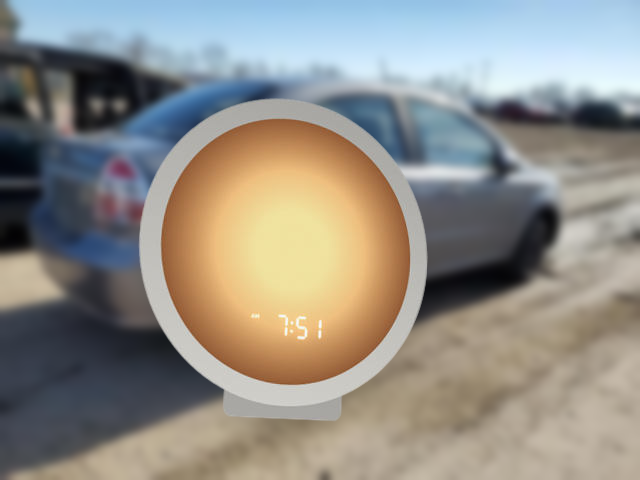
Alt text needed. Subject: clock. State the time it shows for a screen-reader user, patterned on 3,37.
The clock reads 7,51
